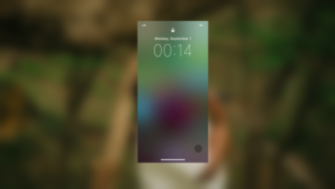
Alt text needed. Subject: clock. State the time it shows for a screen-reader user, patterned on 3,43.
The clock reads 0,14
